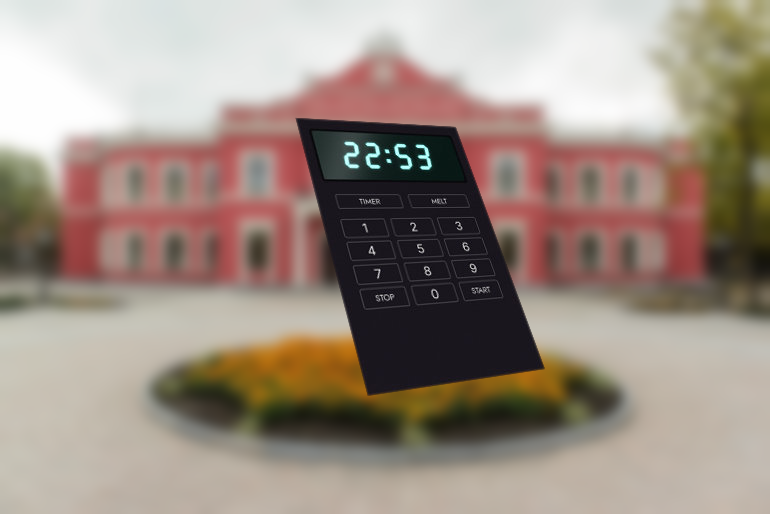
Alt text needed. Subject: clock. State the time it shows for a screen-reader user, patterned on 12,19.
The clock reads 22,53
